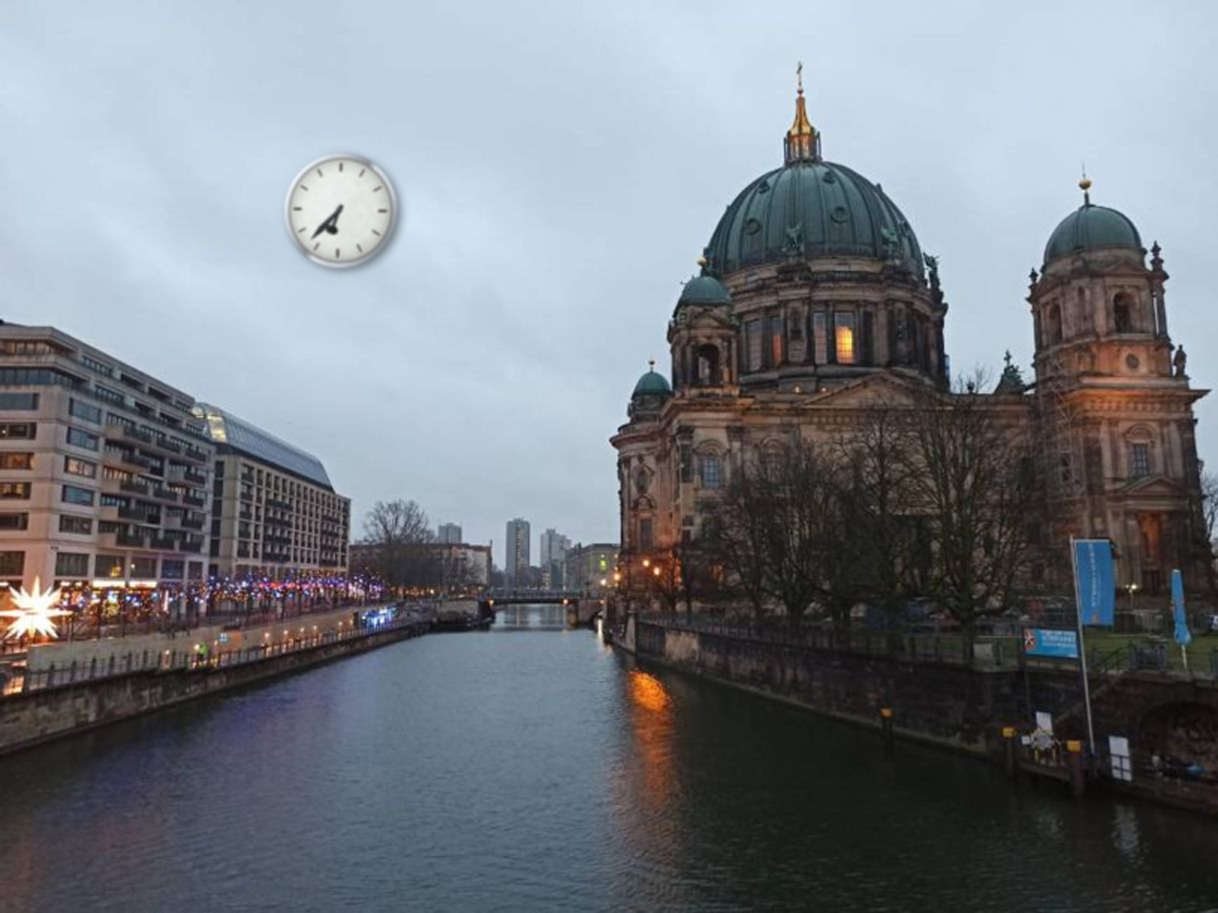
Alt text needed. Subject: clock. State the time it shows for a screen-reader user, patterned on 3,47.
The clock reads 6,37
